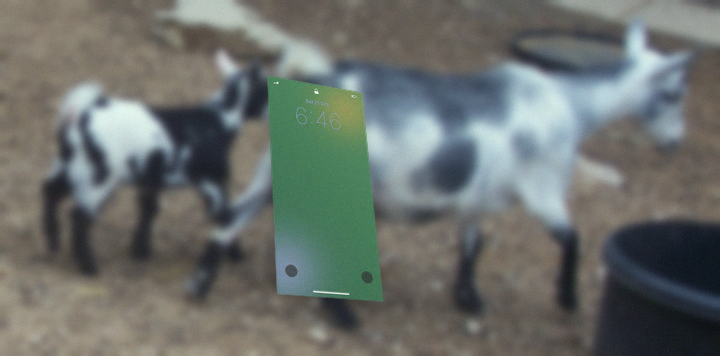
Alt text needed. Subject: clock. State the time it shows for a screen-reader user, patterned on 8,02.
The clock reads 6,46
